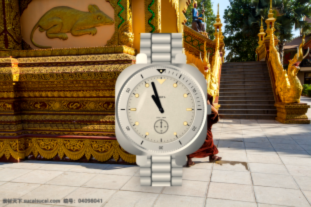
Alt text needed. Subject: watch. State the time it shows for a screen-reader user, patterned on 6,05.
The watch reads 10,57
